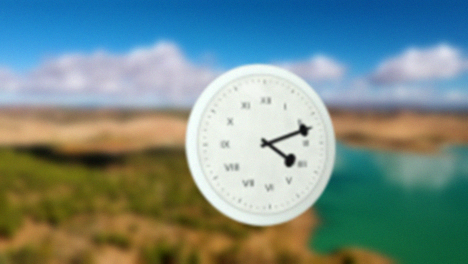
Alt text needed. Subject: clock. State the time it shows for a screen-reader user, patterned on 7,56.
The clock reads 4,12
